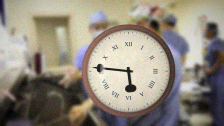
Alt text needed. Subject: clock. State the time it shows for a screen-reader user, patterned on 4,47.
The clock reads 5,46
